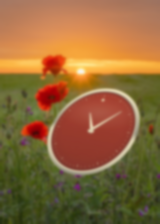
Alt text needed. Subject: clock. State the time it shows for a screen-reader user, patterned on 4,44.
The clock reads 11,08
